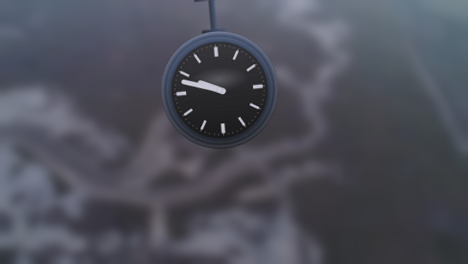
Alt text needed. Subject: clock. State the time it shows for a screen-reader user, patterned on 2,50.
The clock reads 9,48
